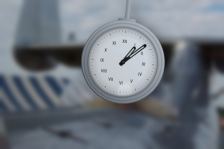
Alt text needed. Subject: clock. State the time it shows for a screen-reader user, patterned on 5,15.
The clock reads 1,08
